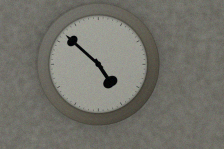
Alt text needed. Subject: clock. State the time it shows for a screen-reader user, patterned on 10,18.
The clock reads 4,52
